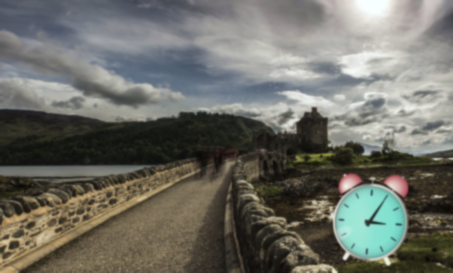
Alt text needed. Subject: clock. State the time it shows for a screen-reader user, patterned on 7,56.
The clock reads 3,05
